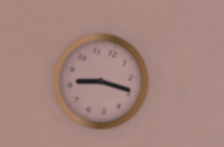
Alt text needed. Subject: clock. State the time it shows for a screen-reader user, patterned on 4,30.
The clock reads 8,14
